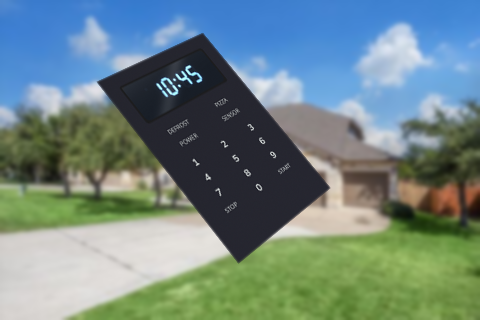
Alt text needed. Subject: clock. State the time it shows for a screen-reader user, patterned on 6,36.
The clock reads 10,45
